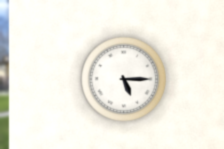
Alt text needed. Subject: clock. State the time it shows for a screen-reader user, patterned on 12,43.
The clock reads 5,15
